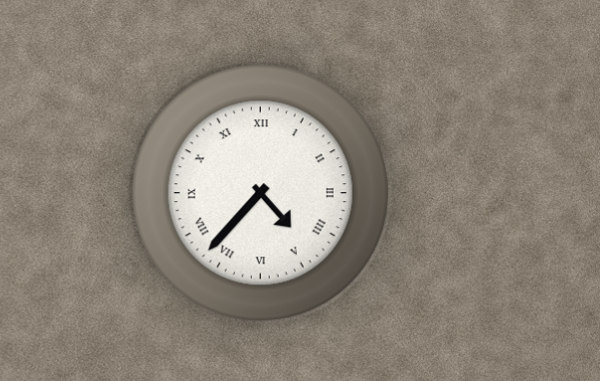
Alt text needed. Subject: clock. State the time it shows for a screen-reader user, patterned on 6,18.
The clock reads 4,37
